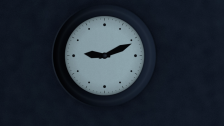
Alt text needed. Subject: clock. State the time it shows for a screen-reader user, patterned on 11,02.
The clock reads 9,11
